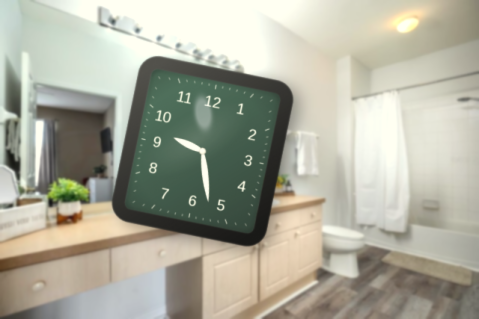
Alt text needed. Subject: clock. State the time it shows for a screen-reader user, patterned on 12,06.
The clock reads 9,27
